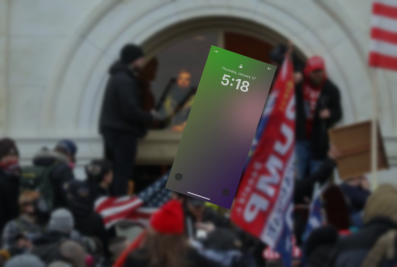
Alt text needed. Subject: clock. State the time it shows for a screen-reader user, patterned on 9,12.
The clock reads 5,18
